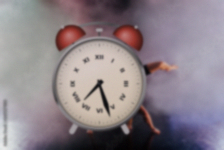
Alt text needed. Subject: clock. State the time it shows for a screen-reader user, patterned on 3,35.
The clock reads 7,27
